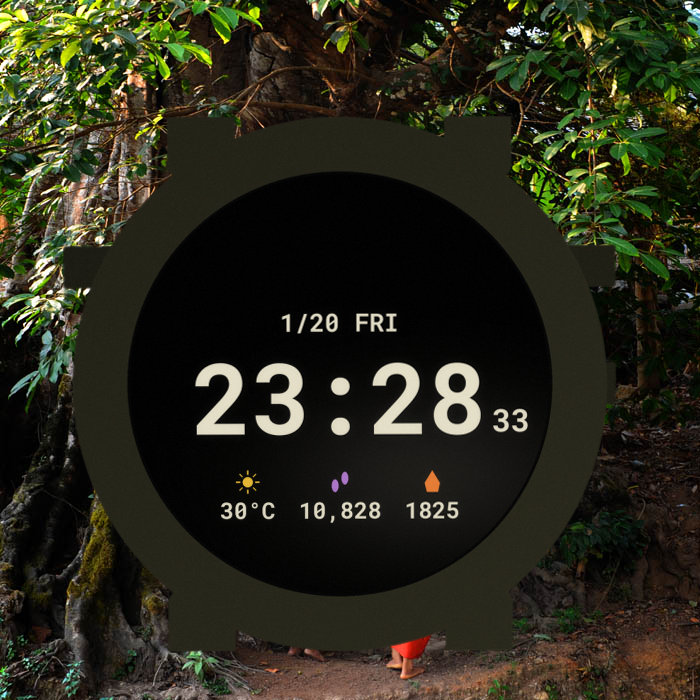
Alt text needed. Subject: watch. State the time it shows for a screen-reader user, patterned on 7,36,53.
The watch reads 23,28,33
